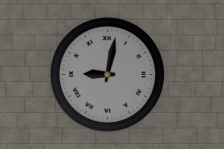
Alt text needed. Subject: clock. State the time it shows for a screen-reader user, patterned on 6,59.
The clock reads 9,02
